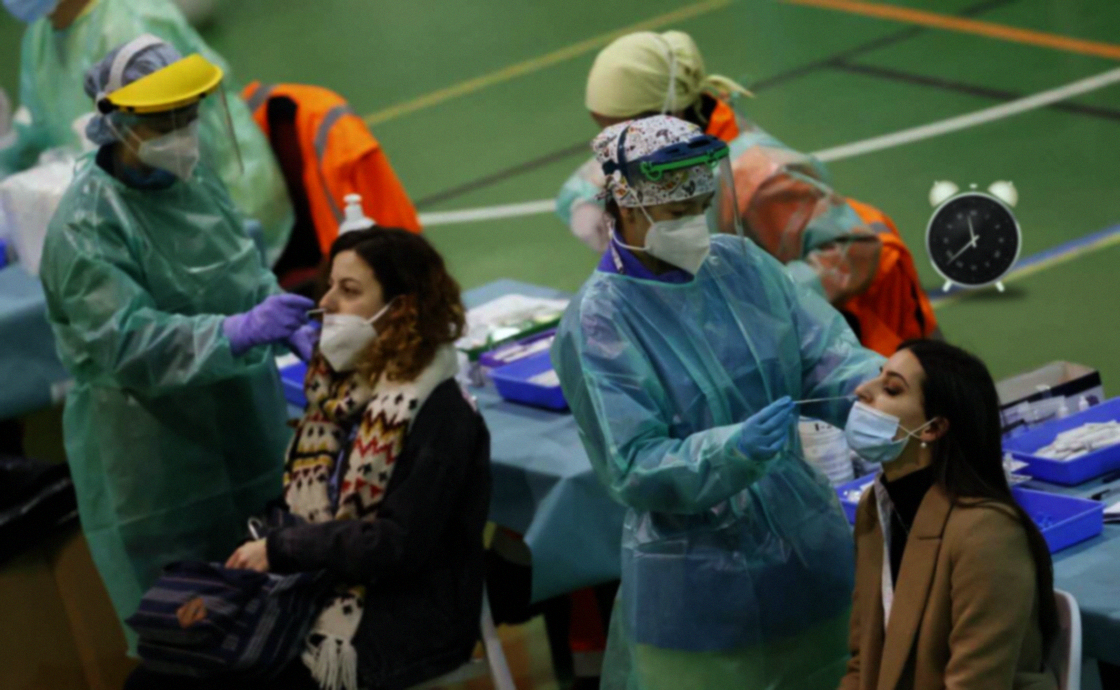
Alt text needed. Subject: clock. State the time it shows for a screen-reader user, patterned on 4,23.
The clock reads 11,38
